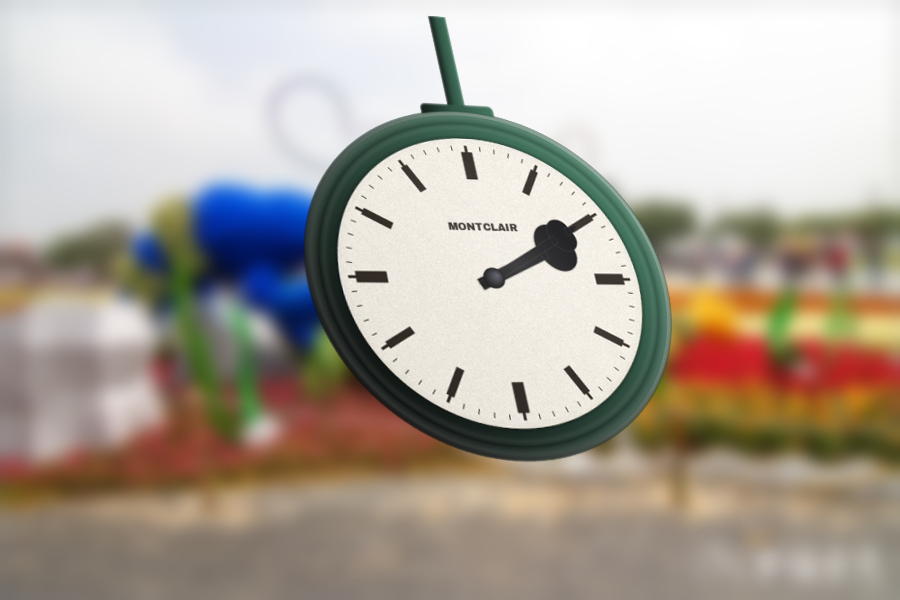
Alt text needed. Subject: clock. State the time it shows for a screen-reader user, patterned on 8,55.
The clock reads 2,10
